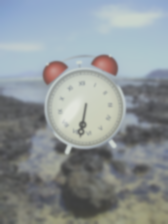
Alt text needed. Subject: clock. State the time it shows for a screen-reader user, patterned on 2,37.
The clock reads 6,33
